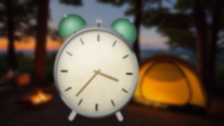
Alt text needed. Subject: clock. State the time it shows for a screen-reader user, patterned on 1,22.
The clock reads 3,37
